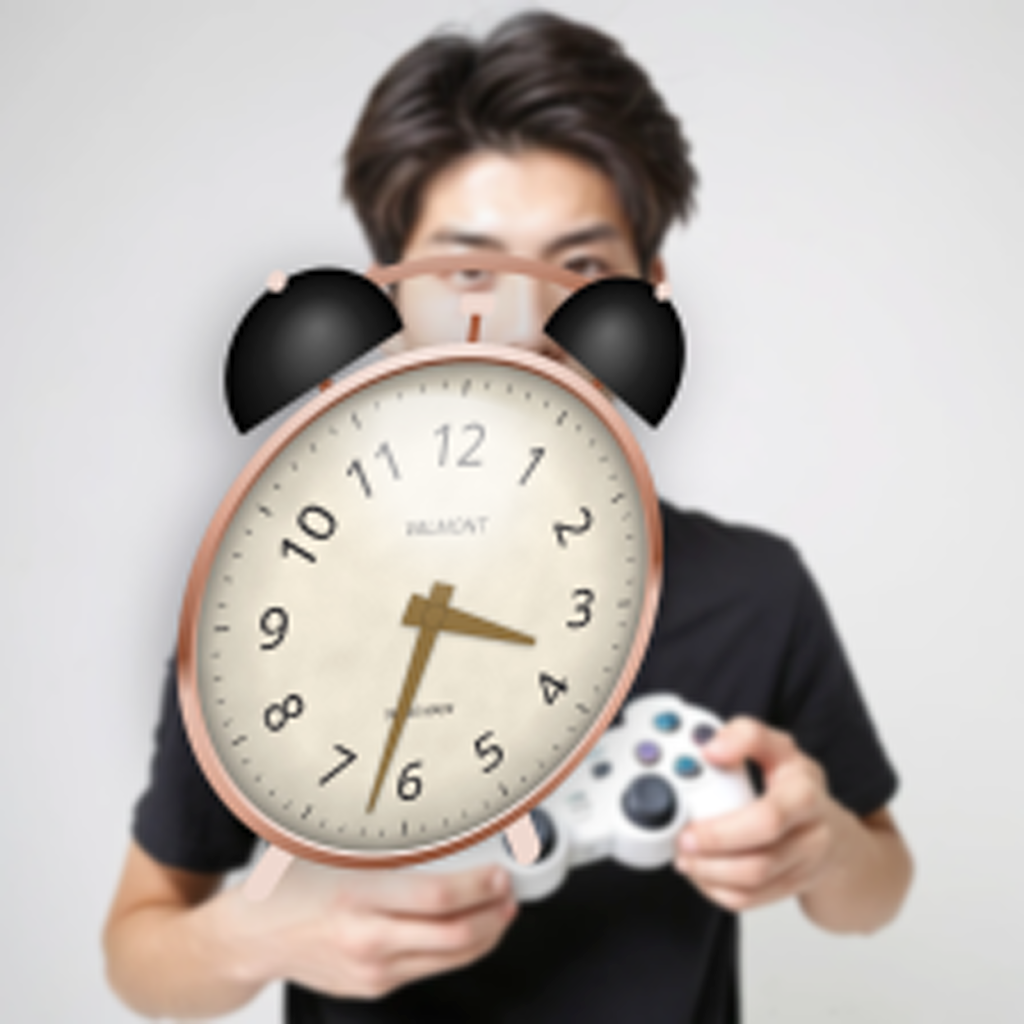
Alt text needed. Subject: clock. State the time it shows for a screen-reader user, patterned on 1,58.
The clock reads 3,32
